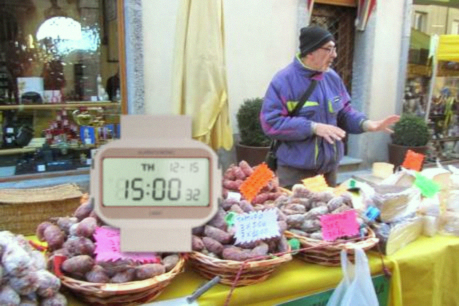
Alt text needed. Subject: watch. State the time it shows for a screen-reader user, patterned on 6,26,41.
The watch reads 15,00,32
